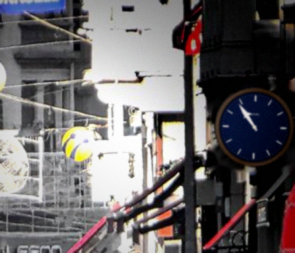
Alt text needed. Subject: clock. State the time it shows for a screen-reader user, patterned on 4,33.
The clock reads 10,54
